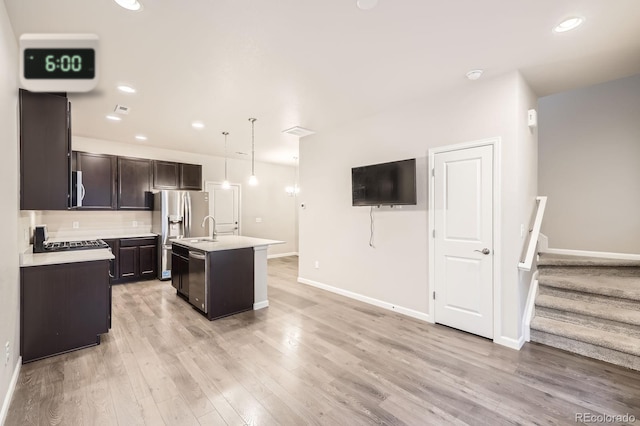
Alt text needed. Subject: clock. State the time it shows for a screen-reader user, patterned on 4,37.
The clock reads 6,00
